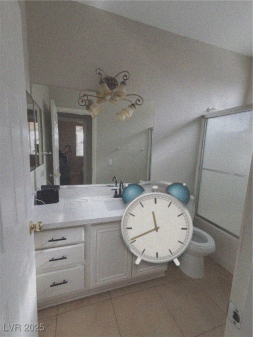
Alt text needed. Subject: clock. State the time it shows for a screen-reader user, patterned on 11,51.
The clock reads 11,41
